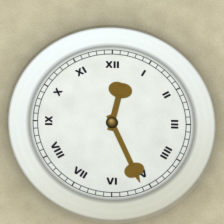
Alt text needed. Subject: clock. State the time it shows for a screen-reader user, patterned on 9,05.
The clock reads 12,26
